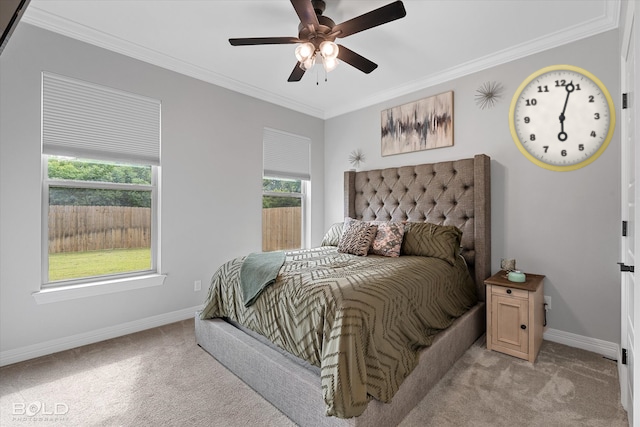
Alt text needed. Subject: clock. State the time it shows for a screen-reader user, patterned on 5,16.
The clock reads 6,03
